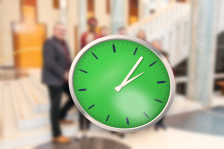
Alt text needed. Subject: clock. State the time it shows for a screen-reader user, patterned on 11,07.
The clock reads 2,07
